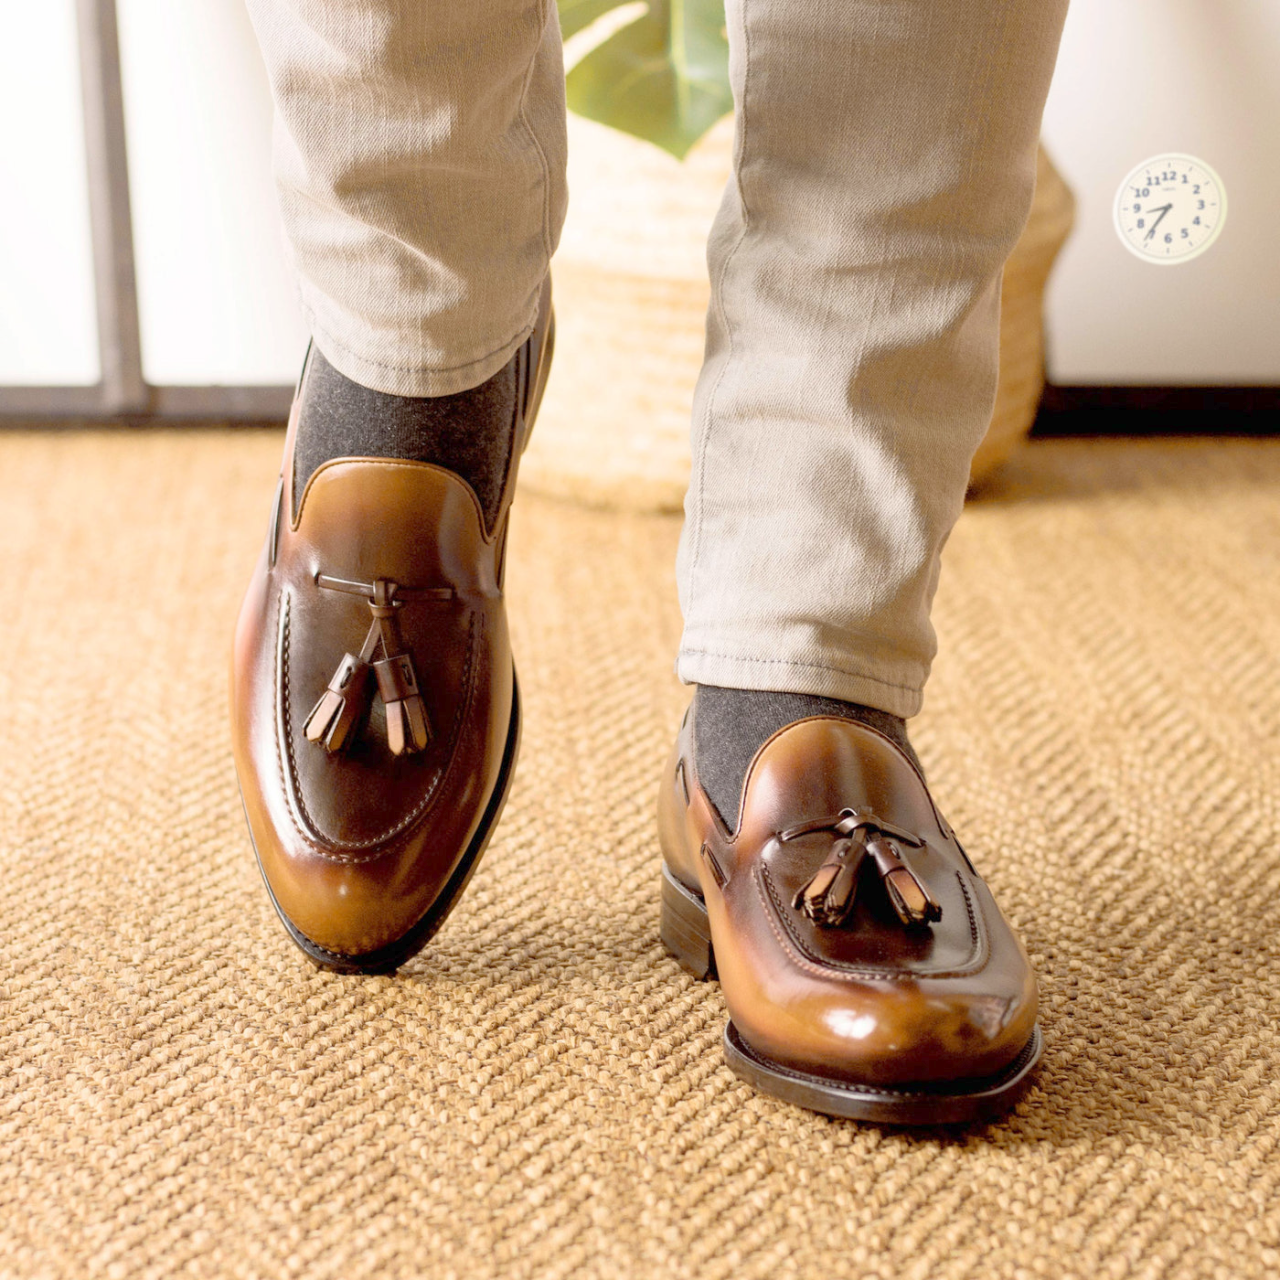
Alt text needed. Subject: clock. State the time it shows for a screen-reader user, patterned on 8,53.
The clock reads 8,36
